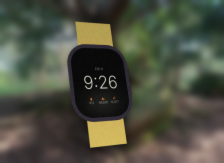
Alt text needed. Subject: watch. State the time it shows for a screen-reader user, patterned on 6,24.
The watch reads 9,26
